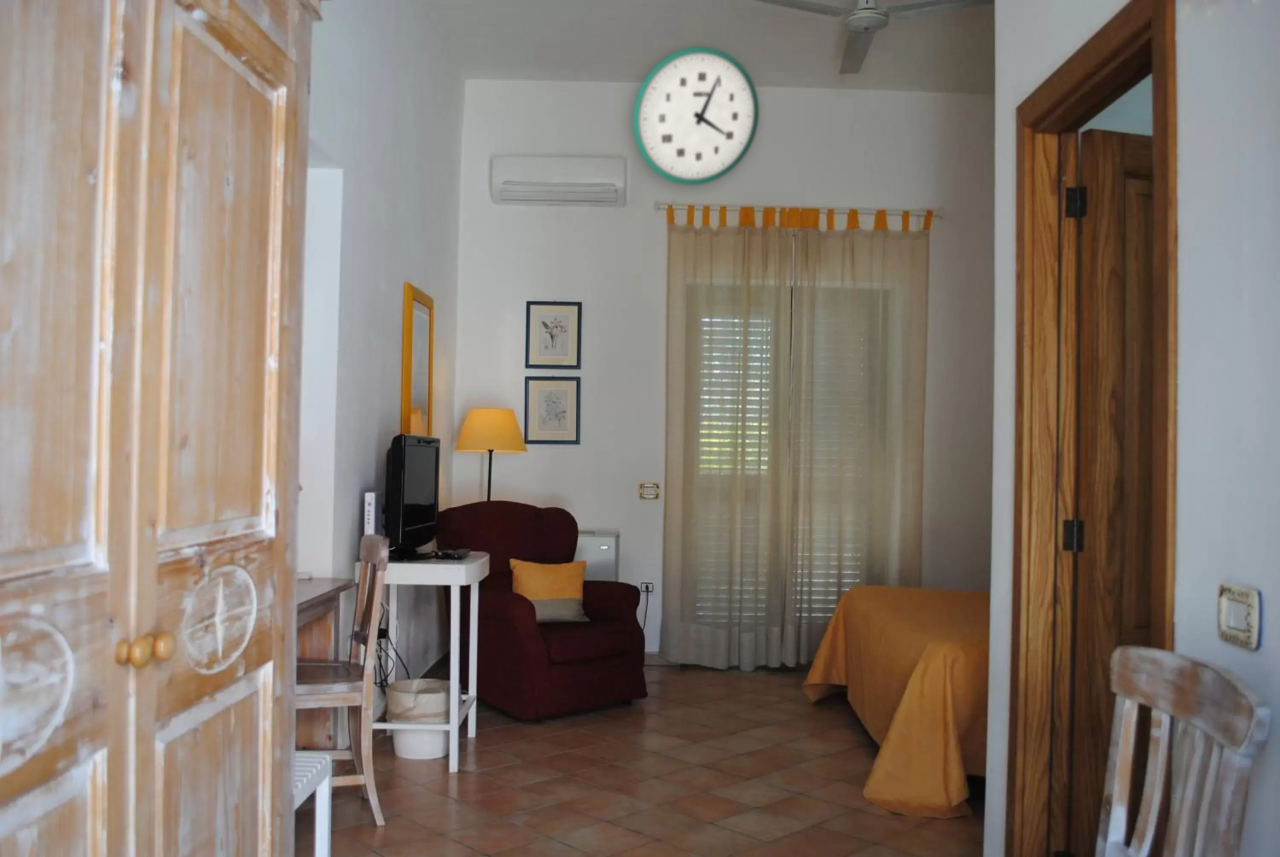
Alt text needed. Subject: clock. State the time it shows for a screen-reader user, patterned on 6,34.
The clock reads 4,04
